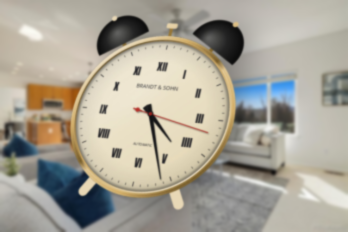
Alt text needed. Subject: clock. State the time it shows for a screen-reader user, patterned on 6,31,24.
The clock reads 4,26,17
